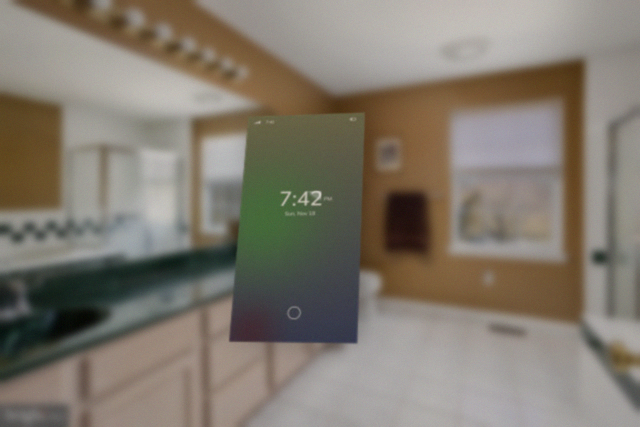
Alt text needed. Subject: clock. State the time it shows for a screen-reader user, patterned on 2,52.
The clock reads 7,42
